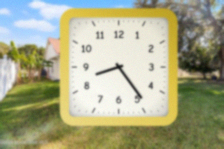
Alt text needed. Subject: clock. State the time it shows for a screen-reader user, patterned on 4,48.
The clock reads 8,24
